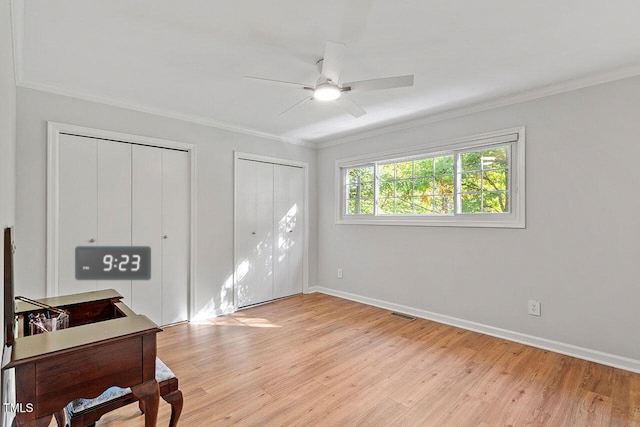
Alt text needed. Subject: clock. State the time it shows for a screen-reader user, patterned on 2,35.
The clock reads 9,23
